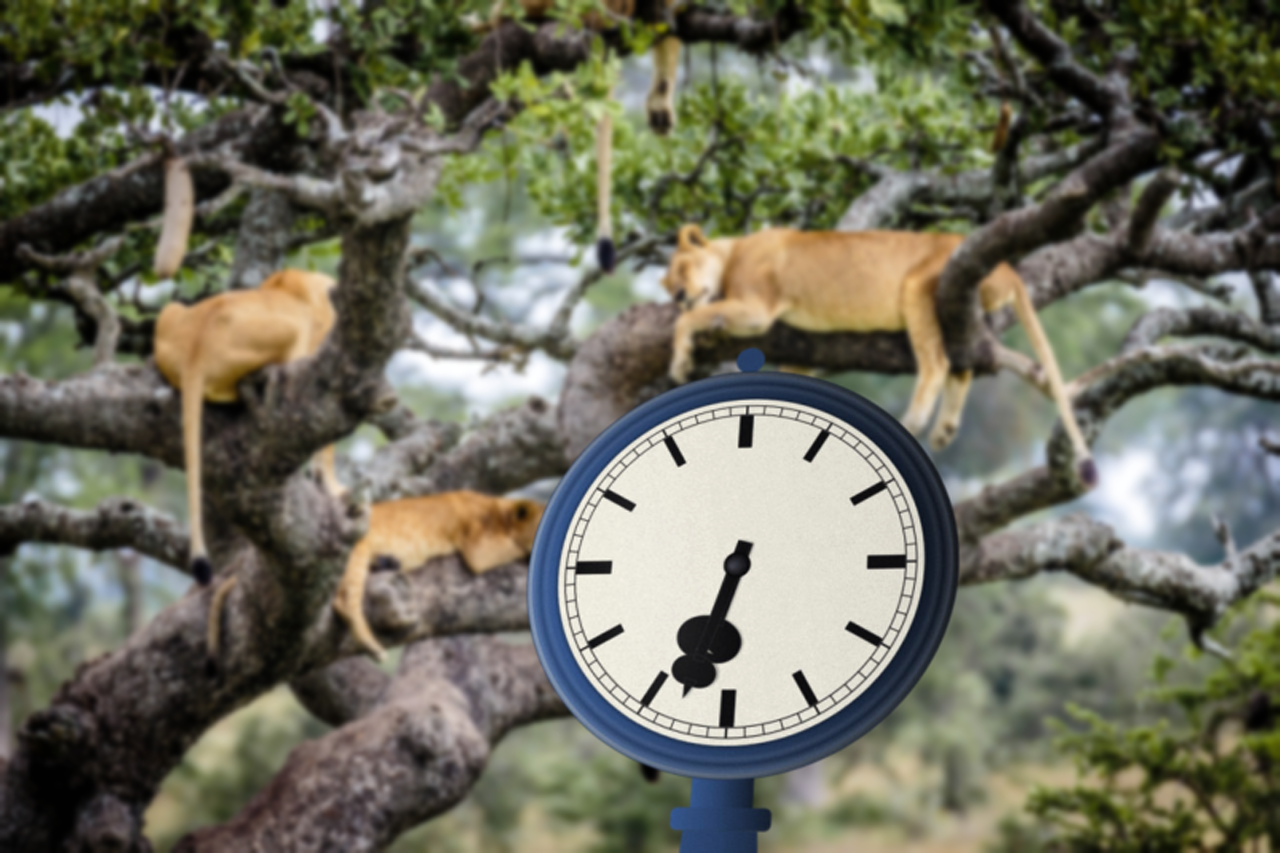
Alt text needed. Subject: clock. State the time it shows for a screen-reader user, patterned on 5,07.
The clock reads 6,33
